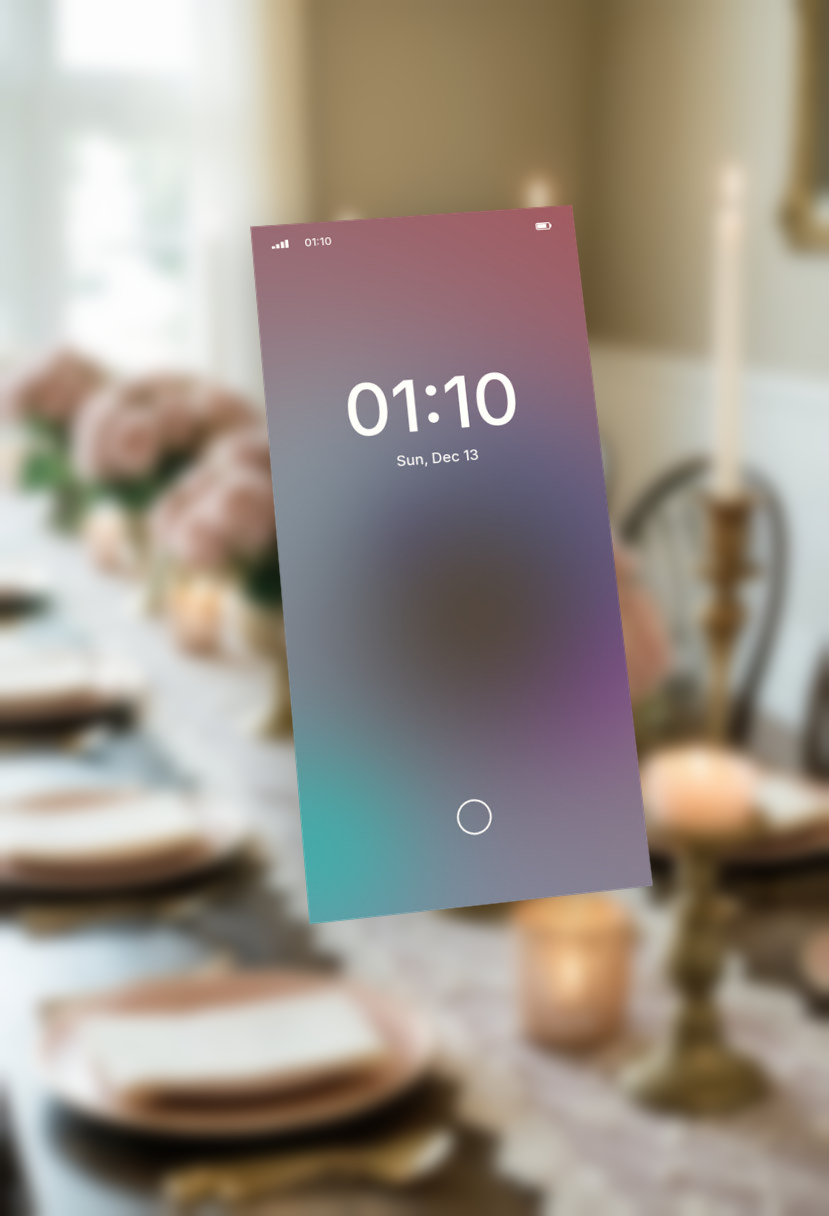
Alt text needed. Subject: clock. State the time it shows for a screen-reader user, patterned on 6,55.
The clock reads 1,10
